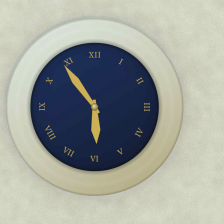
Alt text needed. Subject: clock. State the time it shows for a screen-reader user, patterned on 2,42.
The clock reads 5,54
